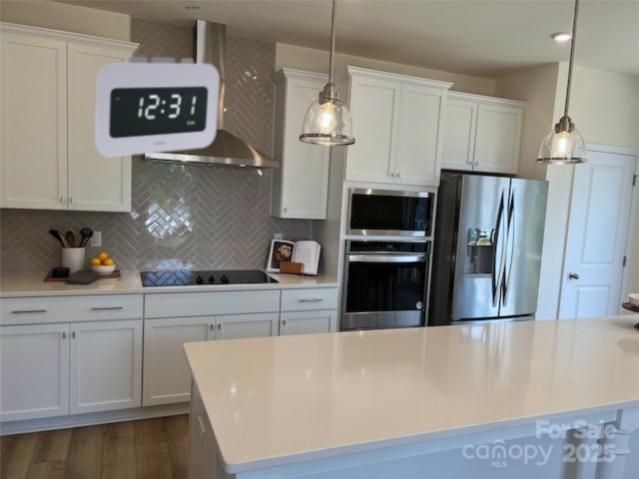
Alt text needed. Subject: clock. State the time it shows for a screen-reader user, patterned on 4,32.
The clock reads 12,31
